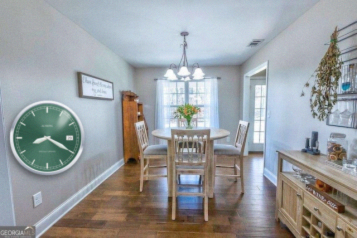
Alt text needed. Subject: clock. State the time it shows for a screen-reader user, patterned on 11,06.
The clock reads 8,20
